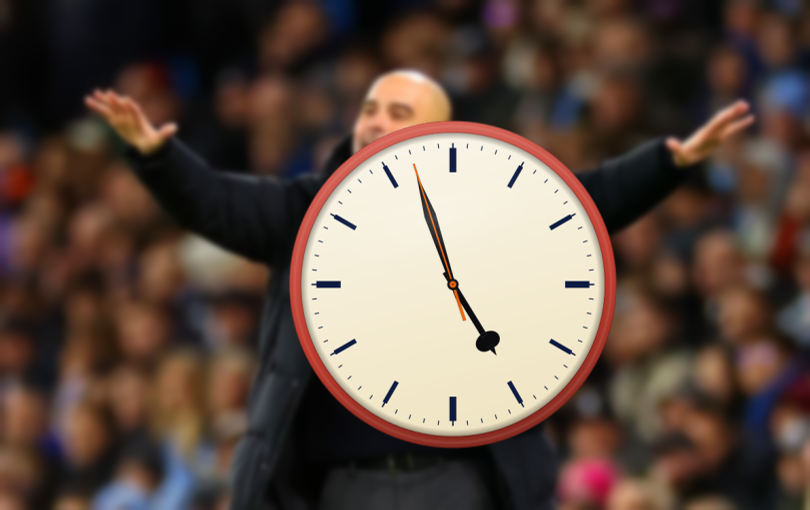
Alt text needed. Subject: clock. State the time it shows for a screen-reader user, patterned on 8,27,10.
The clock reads 4,56,57
